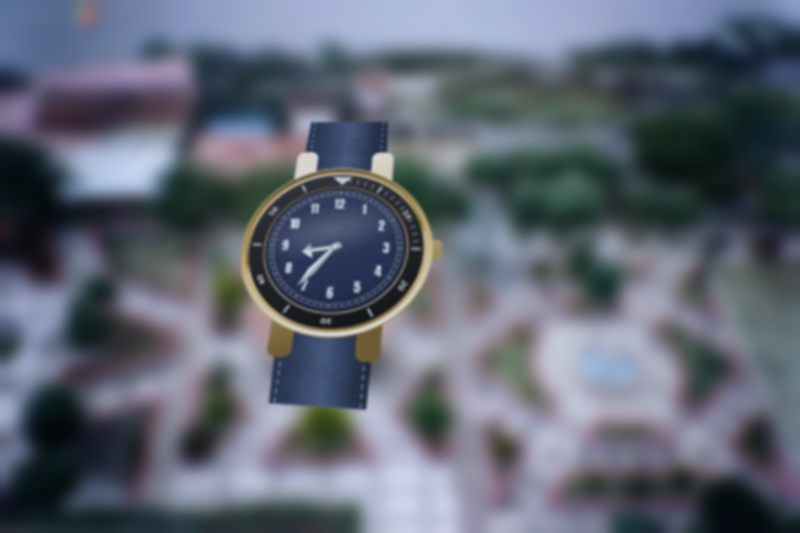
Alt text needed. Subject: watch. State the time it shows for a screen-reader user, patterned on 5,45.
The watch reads 8,36
